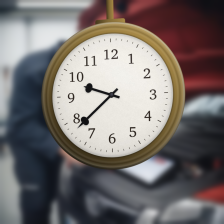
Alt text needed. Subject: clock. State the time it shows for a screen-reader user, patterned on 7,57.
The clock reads 9,38
